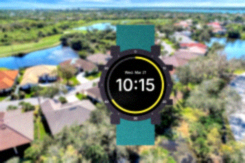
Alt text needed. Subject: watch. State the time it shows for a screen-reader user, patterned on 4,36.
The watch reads 10,15
